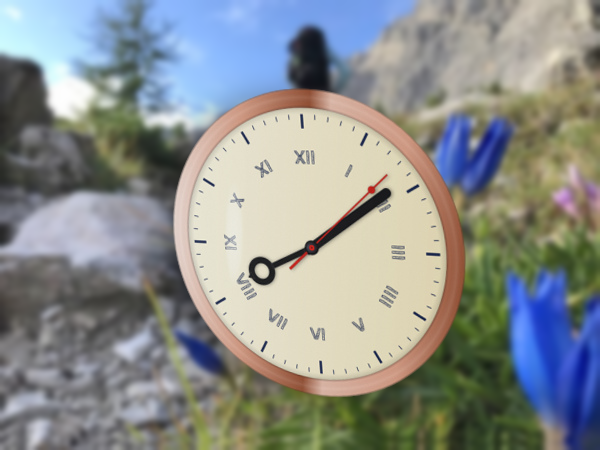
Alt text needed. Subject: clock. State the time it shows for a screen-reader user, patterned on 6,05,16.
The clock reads 8,09,08
